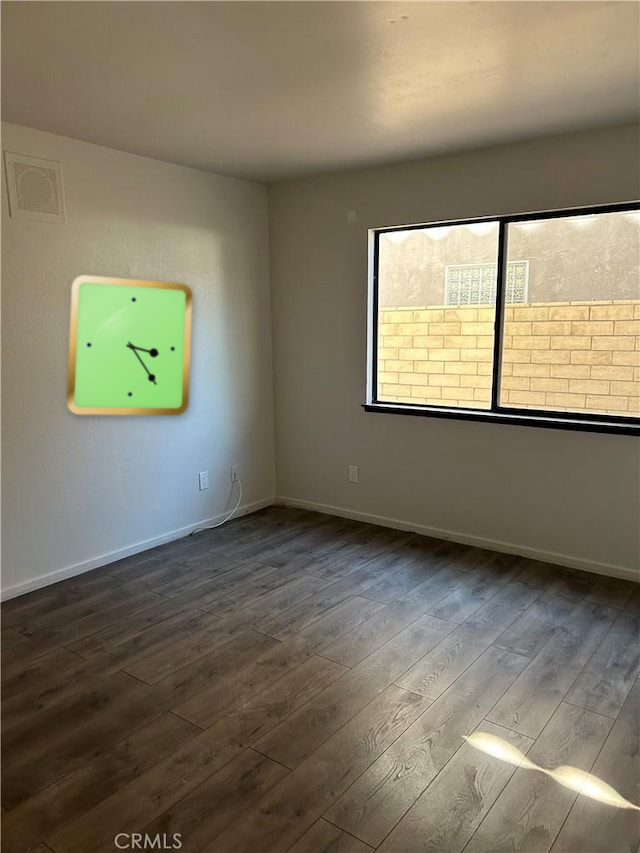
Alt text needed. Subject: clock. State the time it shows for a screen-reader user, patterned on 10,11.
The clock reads 3,24
